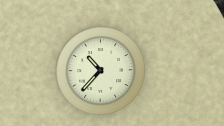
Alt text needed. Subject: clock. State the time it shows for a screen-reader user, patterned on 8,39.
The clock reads 10,37
